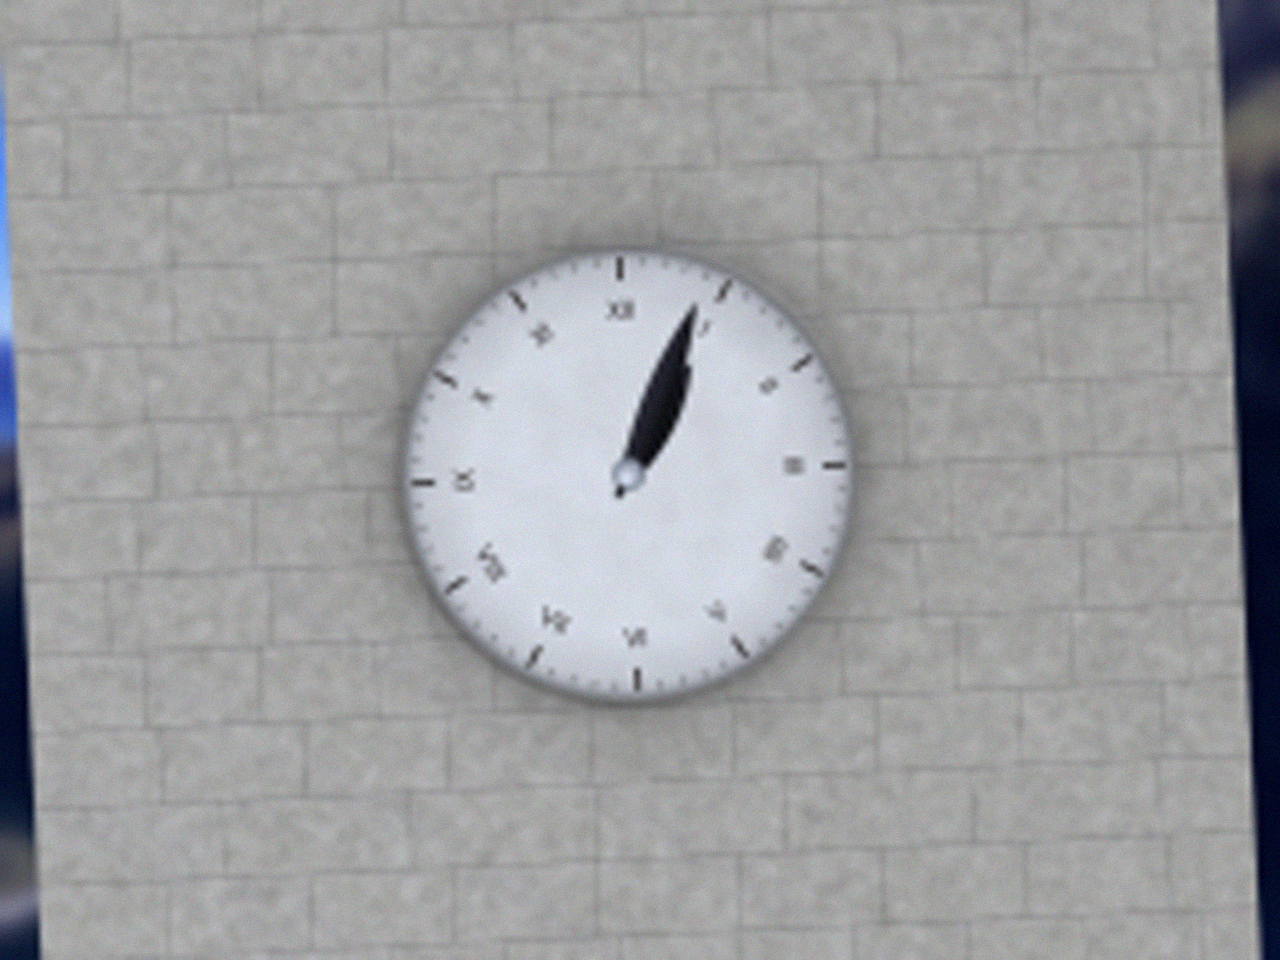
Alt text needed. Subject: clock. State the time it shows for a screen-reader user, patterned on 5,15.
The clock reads 1,04
